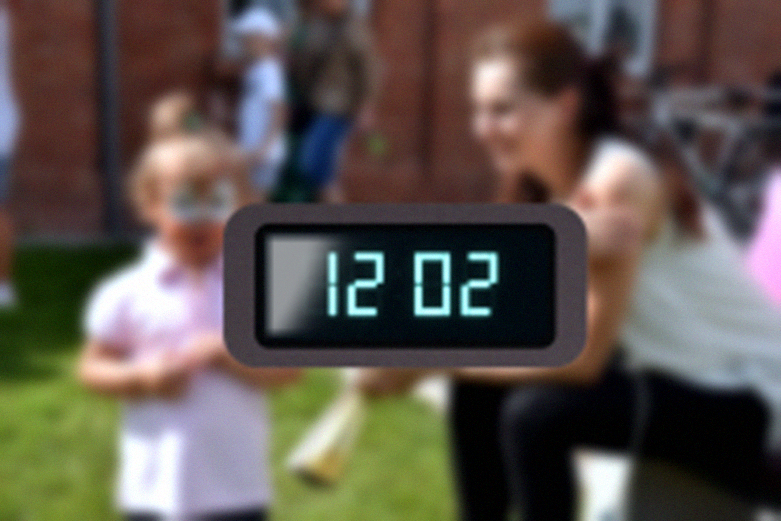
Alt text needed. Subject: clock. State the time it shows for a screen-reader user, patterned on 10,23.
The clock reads 12,02
